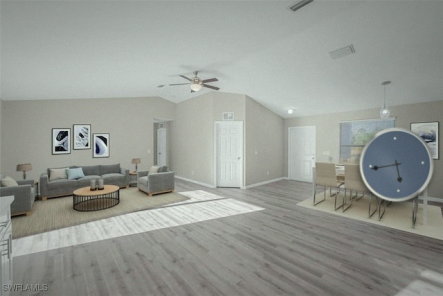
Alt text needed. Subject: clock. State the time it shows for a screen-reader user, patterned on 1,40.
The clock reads 5,44
